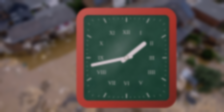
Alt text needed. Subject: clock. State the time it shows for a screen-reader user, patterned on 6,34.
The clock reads 1,43
